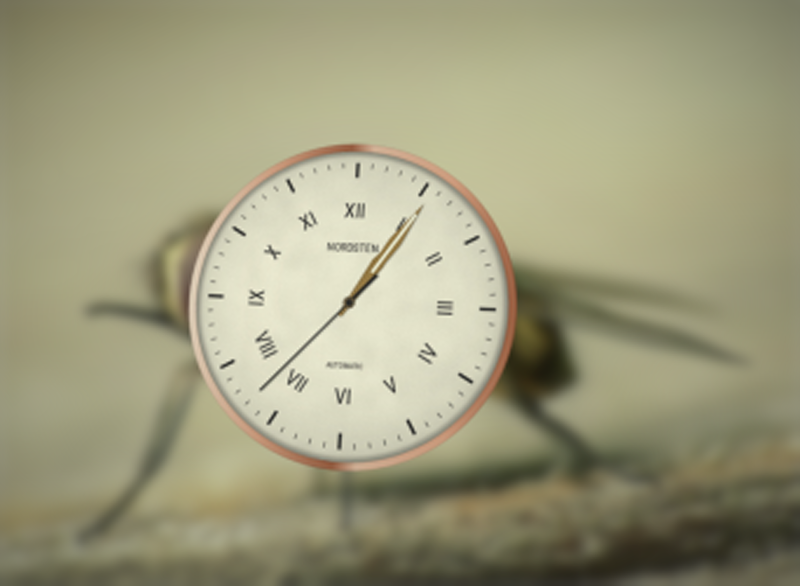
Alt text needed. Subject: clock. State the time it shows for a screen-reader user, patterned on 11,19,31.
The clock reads 1,05,37
